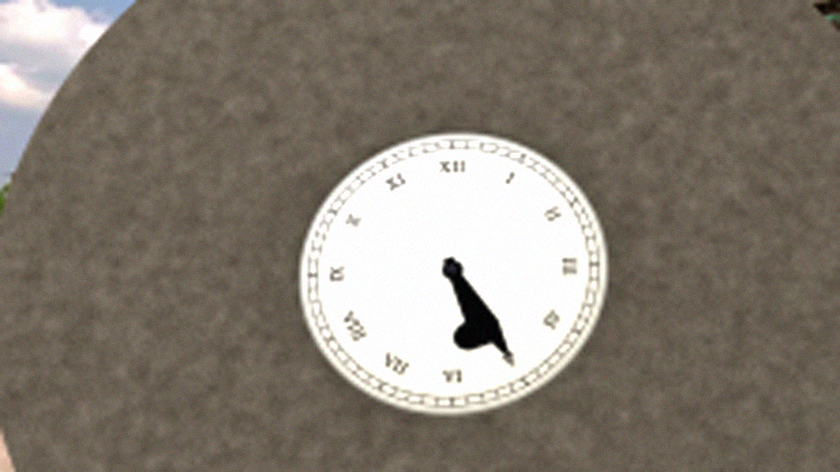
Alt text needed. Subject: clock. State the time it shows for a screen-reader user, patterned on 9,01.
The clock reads 5,25
